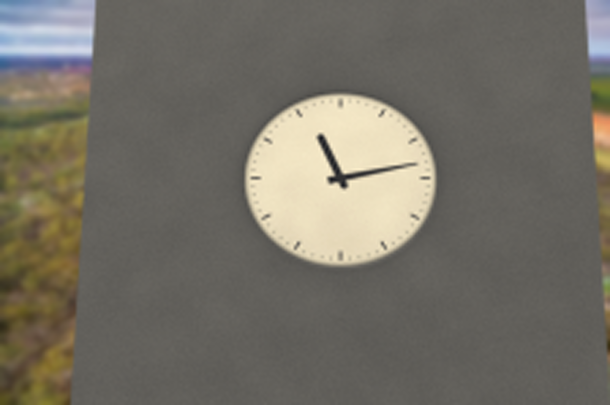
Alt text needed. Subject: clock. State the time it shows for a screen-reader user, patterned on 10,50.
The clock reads 11,13
